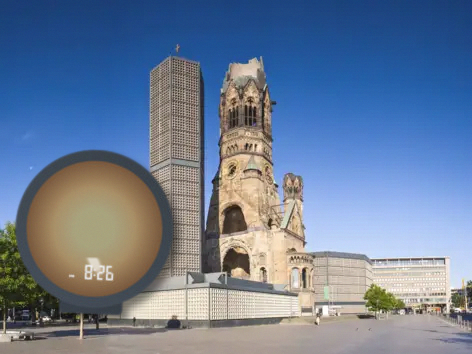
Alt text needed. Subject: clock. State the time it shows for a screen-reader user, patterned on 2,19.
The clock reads 8,26
